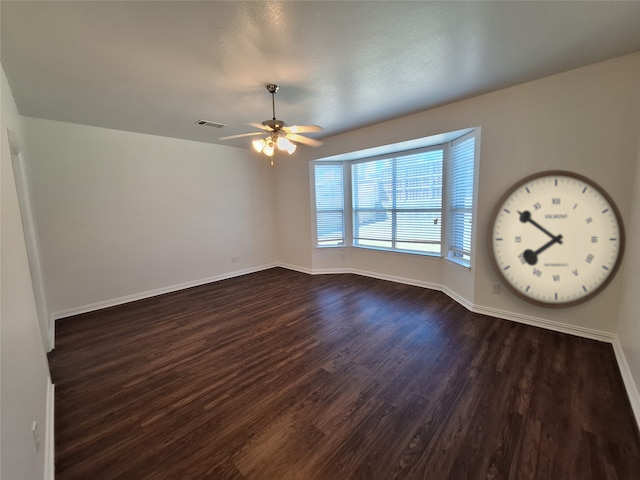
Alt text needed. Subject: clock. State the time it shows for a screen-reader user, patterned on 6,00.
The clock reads 7,51
